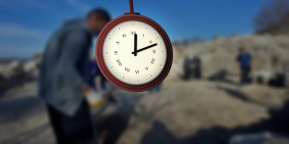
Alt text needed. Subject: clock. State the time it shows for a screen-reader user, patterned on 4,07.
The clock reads 12,12
